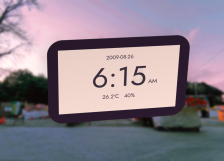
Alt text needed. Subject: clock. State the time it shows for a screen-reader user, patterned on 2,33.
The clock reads 6,15
